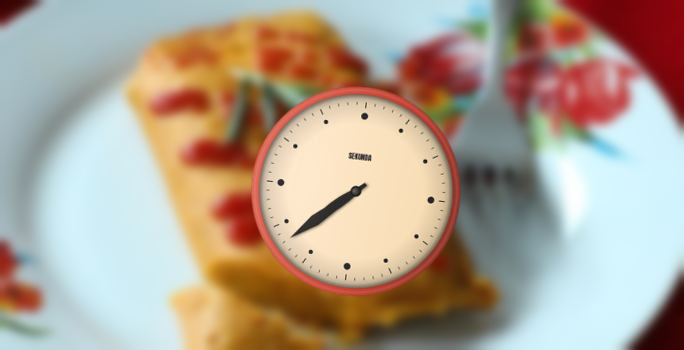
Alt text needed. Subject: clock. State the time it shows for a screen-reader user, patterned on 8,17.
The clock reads 7,38
